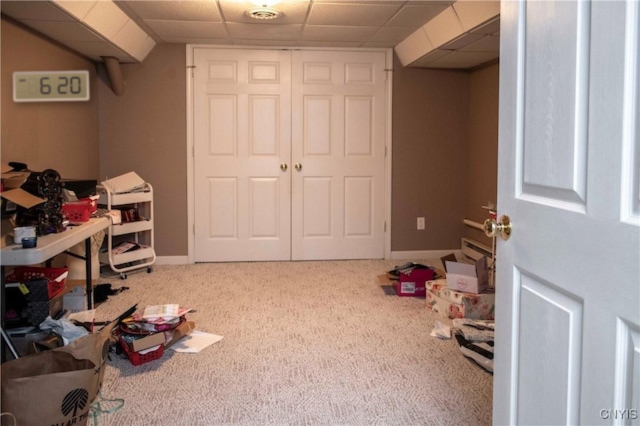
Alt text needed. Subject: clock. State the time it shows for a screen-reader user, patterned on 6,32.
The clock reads 6,20
